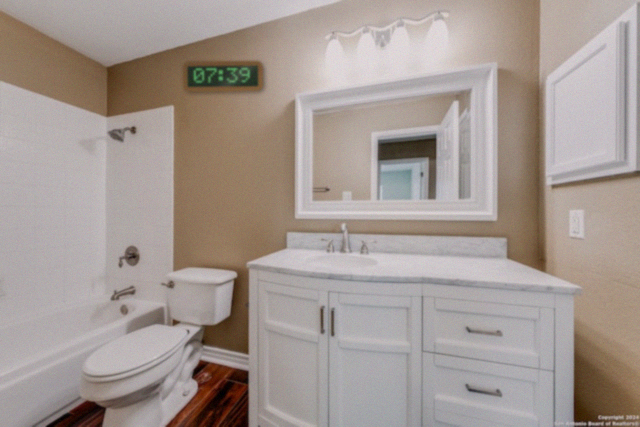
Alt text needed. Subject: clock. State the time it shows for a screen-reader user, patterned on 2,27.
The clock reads 7,39
